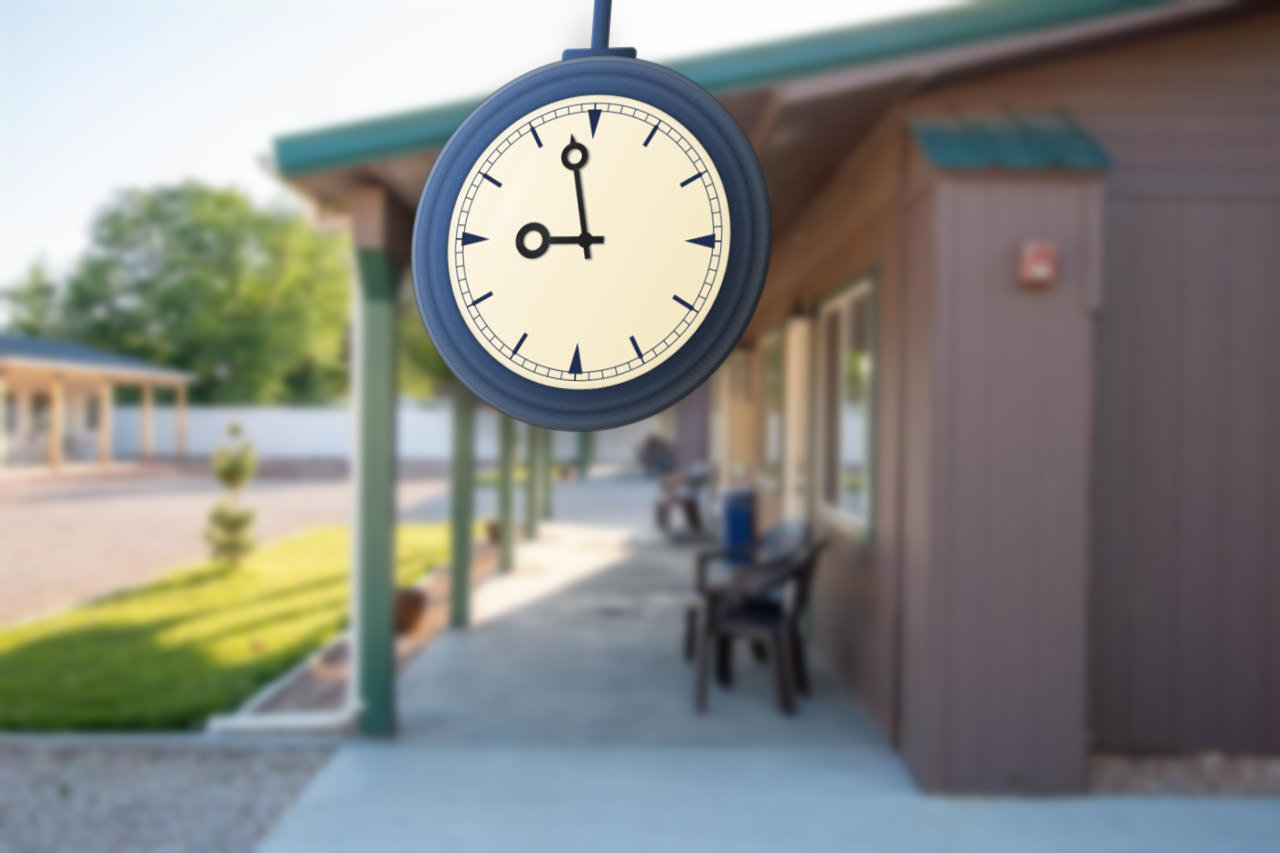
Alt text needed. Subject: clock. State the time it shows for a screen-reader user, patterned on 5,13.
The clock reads 8,58
